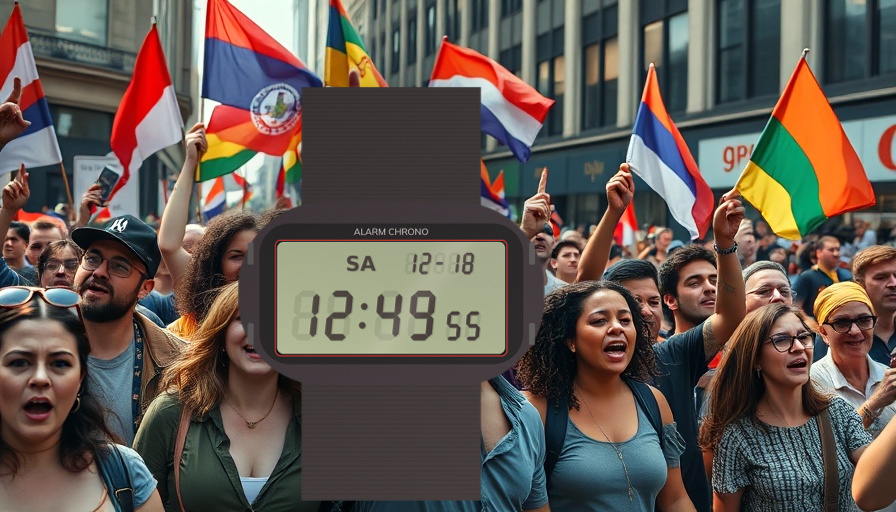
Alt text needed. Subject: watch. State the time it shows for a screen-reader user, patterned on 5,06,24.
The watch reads 12,49,55
